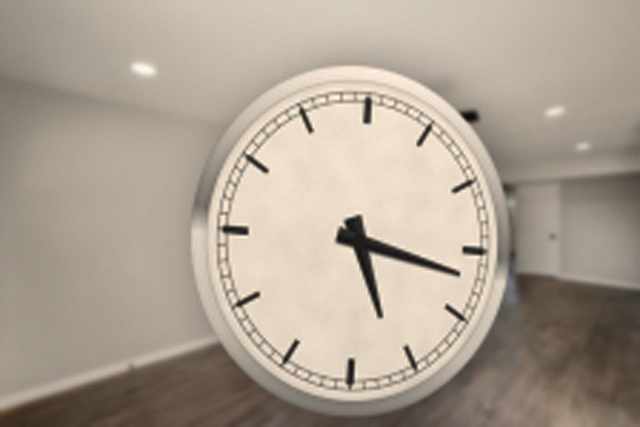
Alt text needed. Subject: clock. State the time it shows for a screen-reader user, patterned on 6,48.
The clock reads 5,17
